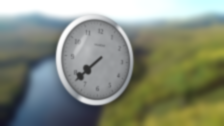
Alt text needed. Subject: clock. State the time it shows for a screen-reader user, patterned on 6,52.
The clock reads 7,38
